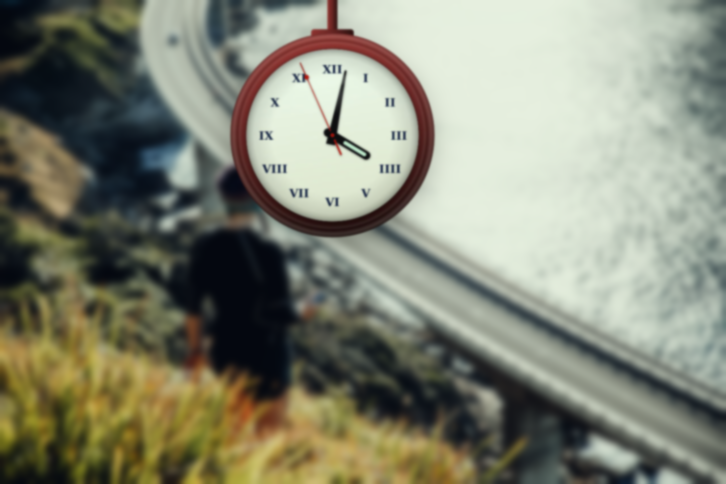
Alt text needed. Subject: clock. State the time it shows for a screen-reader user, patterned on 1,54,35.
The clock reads 4,01,56
